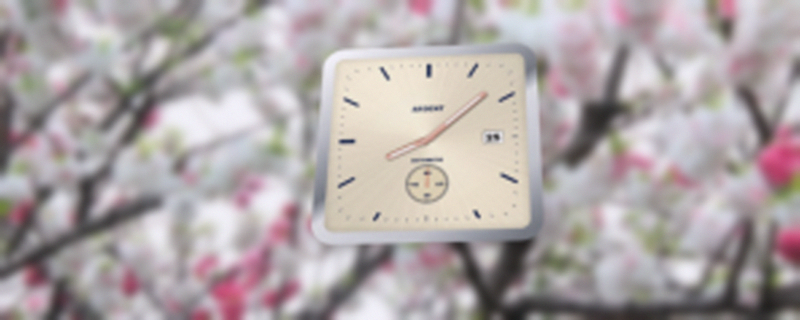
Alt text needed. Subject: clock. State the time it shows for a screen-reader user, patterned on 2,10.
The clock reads 8,08
